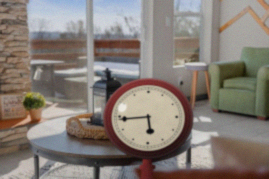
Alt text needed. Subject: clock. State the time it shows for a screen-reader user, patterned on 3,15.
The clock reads 5,44
